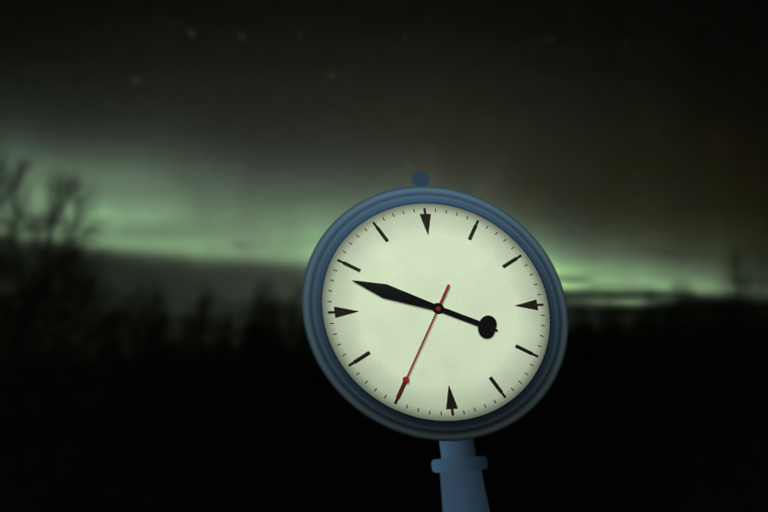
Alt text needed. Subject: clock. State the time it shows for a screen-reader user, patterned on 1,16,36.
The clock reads 3,48,35
